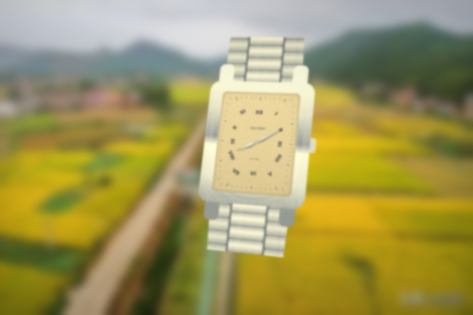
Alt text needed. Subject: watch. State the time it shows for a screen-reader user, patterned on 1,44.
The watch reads 8,10
